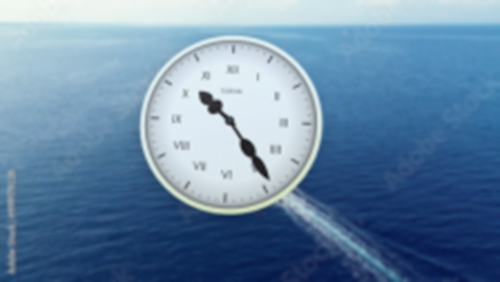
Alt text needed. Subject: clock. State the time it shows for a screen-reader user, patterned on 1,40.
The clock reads 10,24
